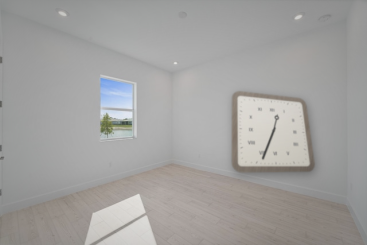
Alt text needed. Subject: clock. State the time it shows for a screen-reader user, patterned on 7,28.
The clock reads 12,34
